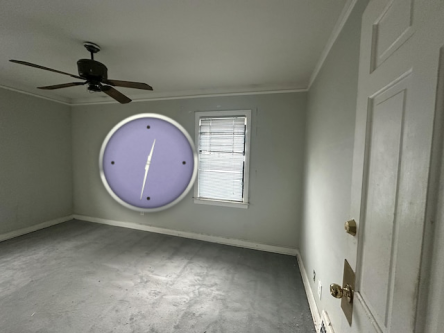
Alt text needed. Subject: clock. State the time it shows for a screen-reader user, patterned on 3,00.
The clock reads 12,32
